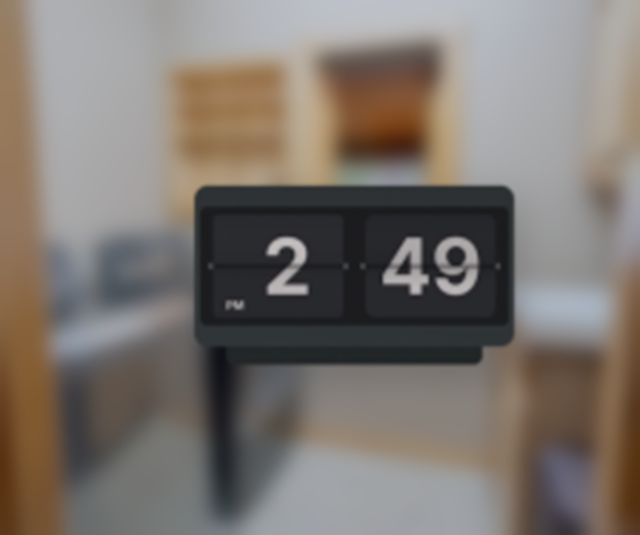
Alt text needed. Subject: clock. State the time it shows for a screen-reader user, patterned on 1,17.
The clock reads 2,49
